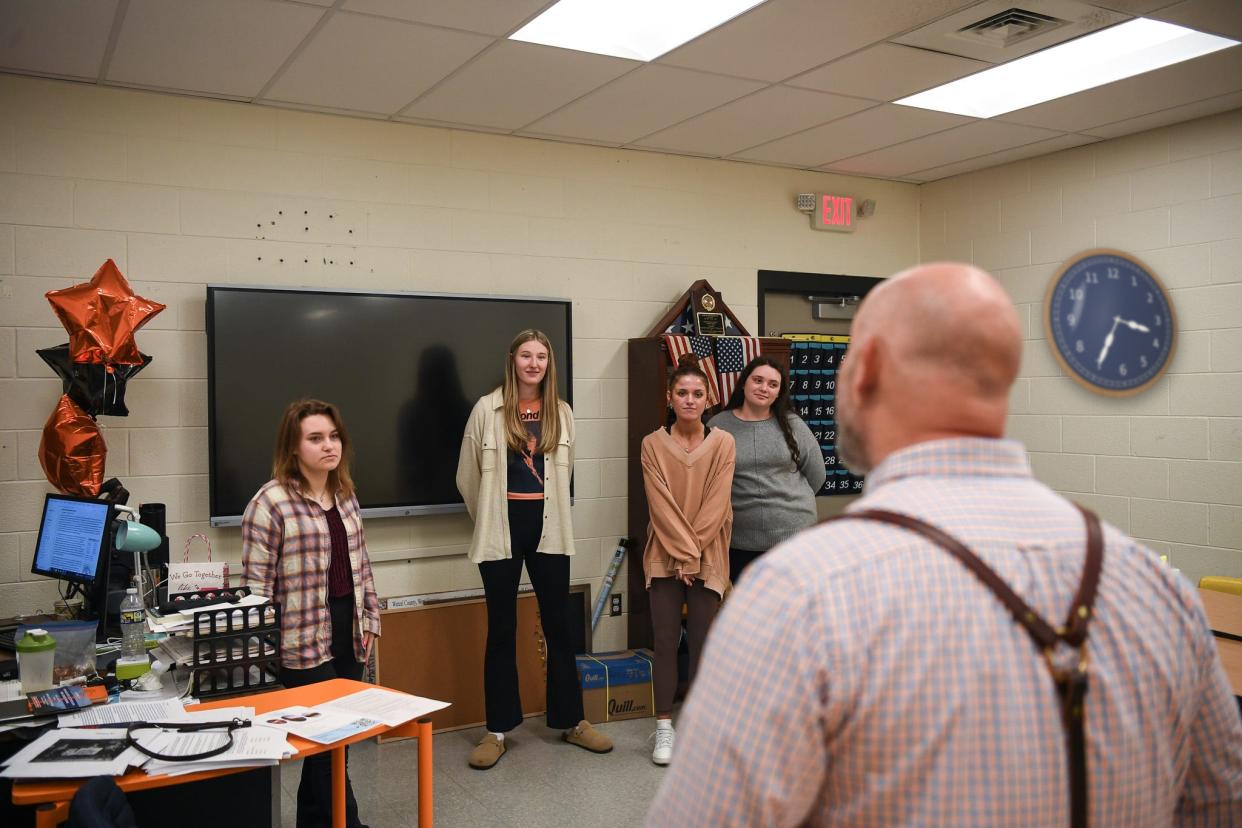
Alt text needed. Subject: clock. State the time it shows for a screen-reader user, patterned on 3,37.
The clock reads 3,35
